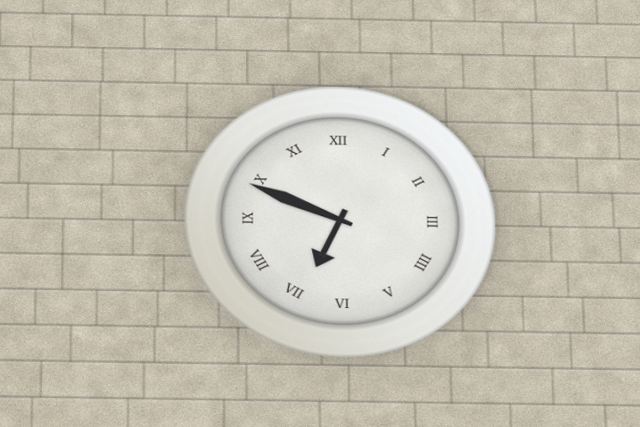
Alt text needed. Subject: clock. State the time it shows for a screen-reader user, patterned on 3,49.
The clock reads 6,49
